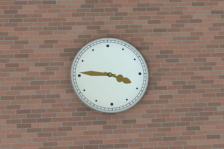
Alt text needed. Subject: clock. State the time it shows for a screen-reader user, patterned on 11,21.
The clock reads 3,46
